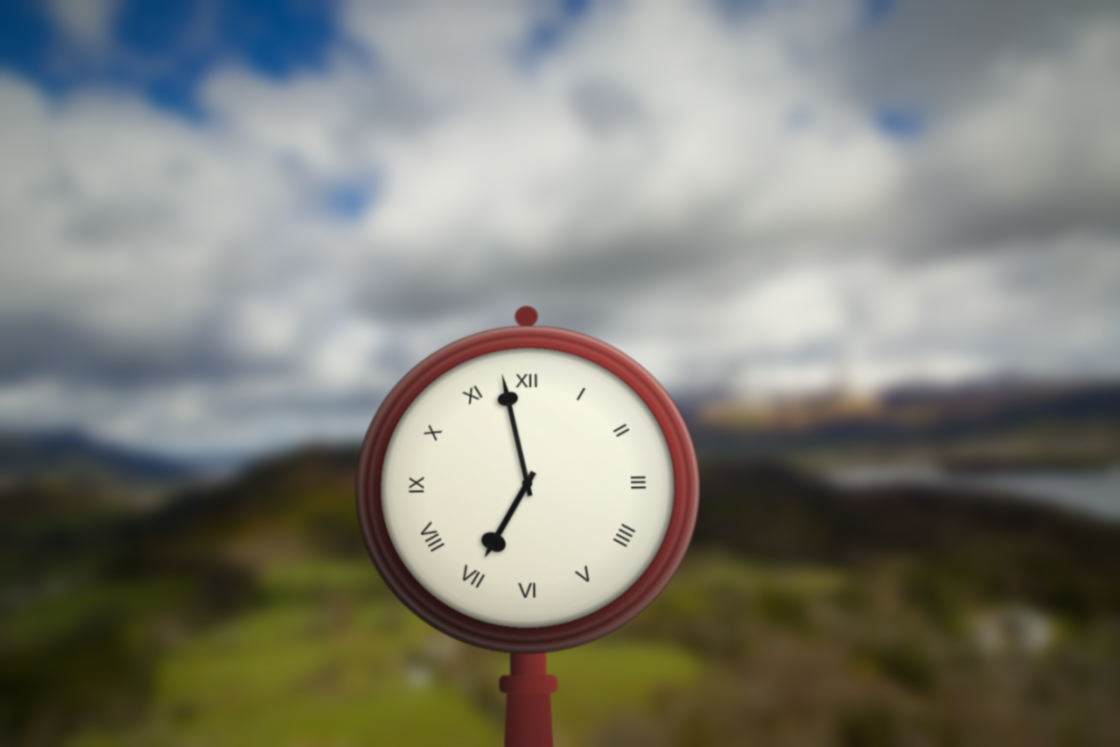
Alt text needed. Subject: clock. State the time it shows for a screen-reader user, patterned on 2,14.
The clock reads 6,58
